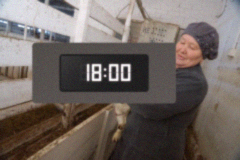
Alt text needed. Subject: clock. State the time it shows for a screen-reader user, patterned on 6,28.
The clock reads 18,00
